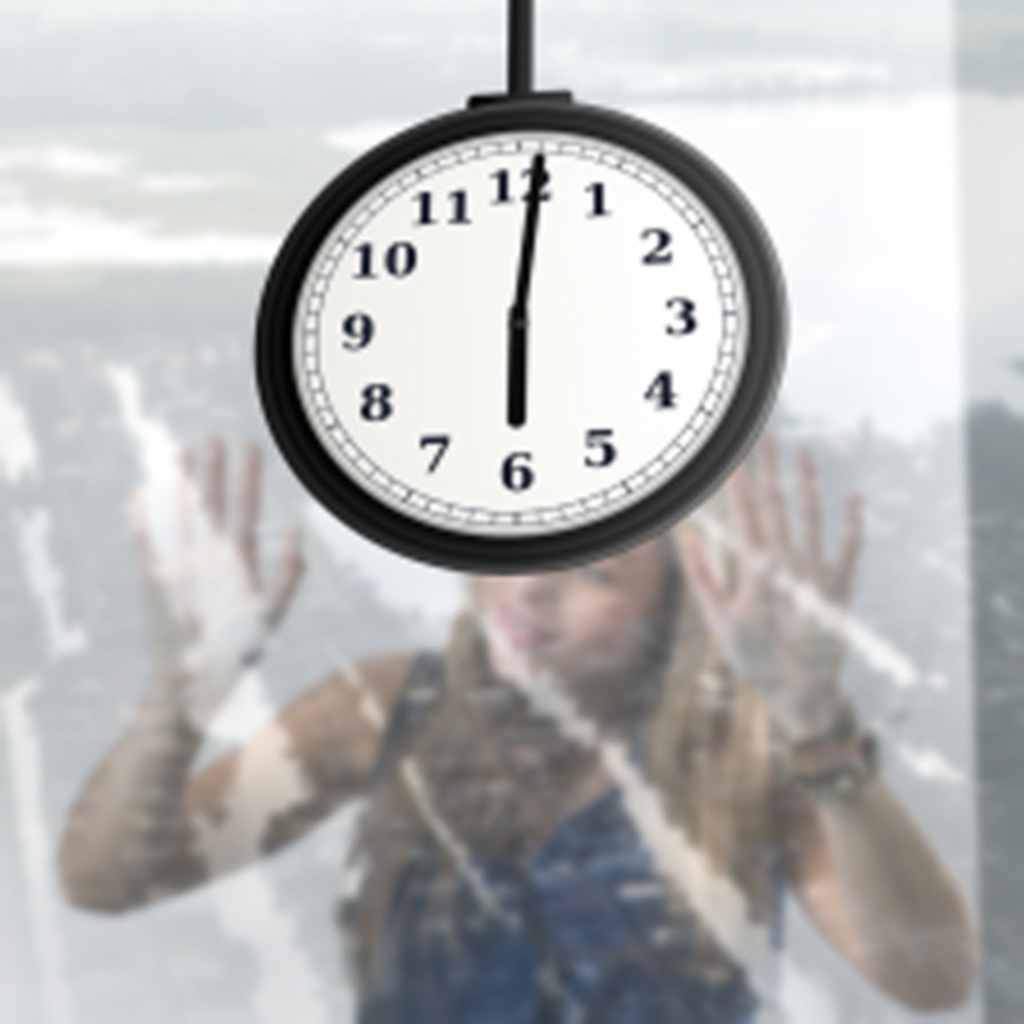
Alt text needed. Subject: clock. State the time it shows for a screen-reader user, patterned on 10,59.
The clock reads 6,01
